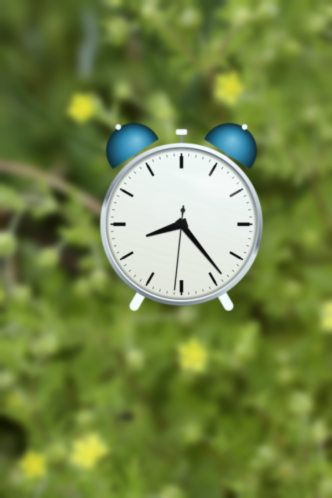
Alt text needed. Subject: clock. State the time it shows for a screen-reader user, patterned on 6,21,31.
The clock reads 8,23,31
